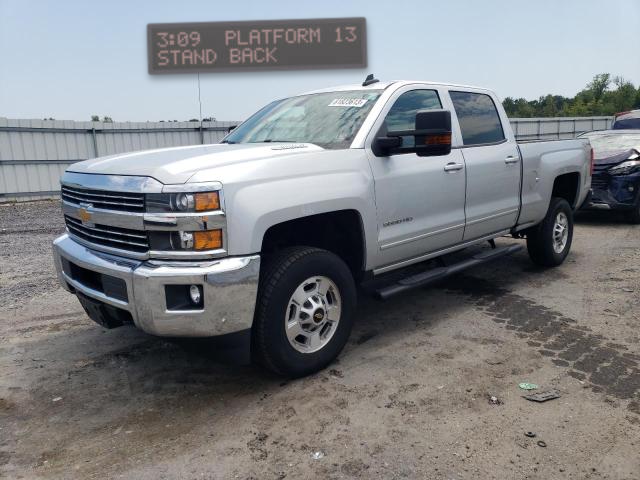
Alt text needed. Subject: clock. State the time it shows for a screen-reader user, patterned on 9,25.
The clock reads 3,09
